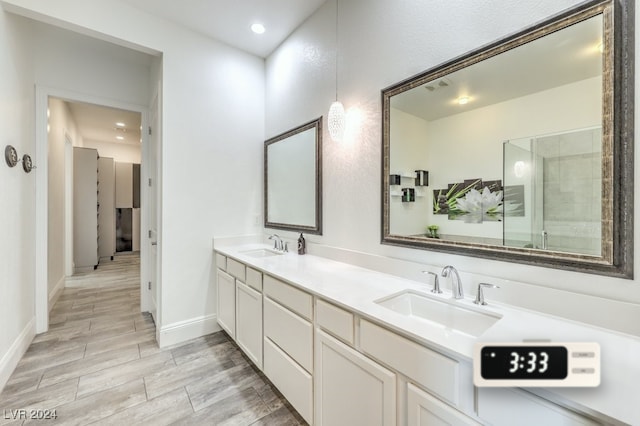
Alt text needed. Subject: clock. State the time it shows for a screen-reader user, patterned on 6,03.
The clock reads 3,33
